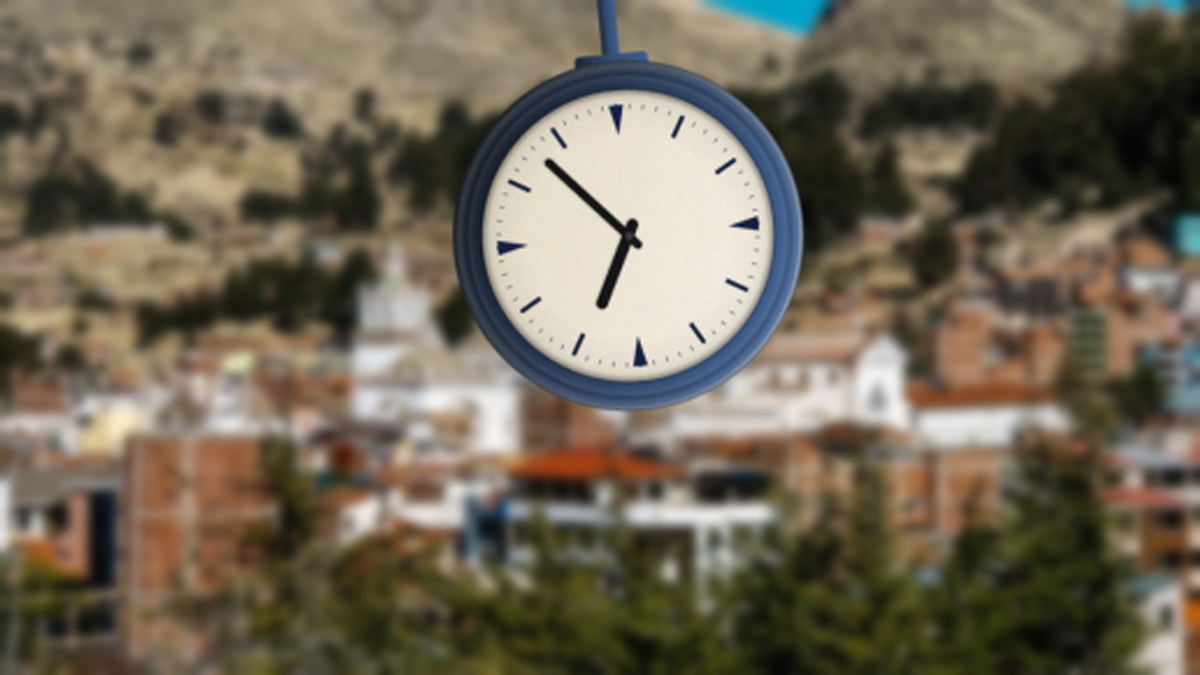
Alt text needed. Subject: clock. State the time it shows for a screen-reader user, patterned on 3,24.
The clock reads 6,53
